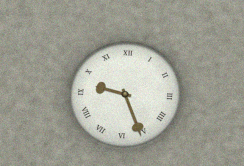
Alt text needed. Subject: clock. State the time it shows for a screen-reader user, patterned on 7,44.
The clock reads 9,26
